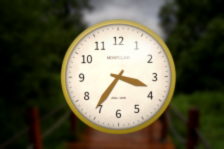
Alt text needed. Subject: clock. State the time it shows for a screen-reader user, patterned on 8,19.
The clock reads 3,36
